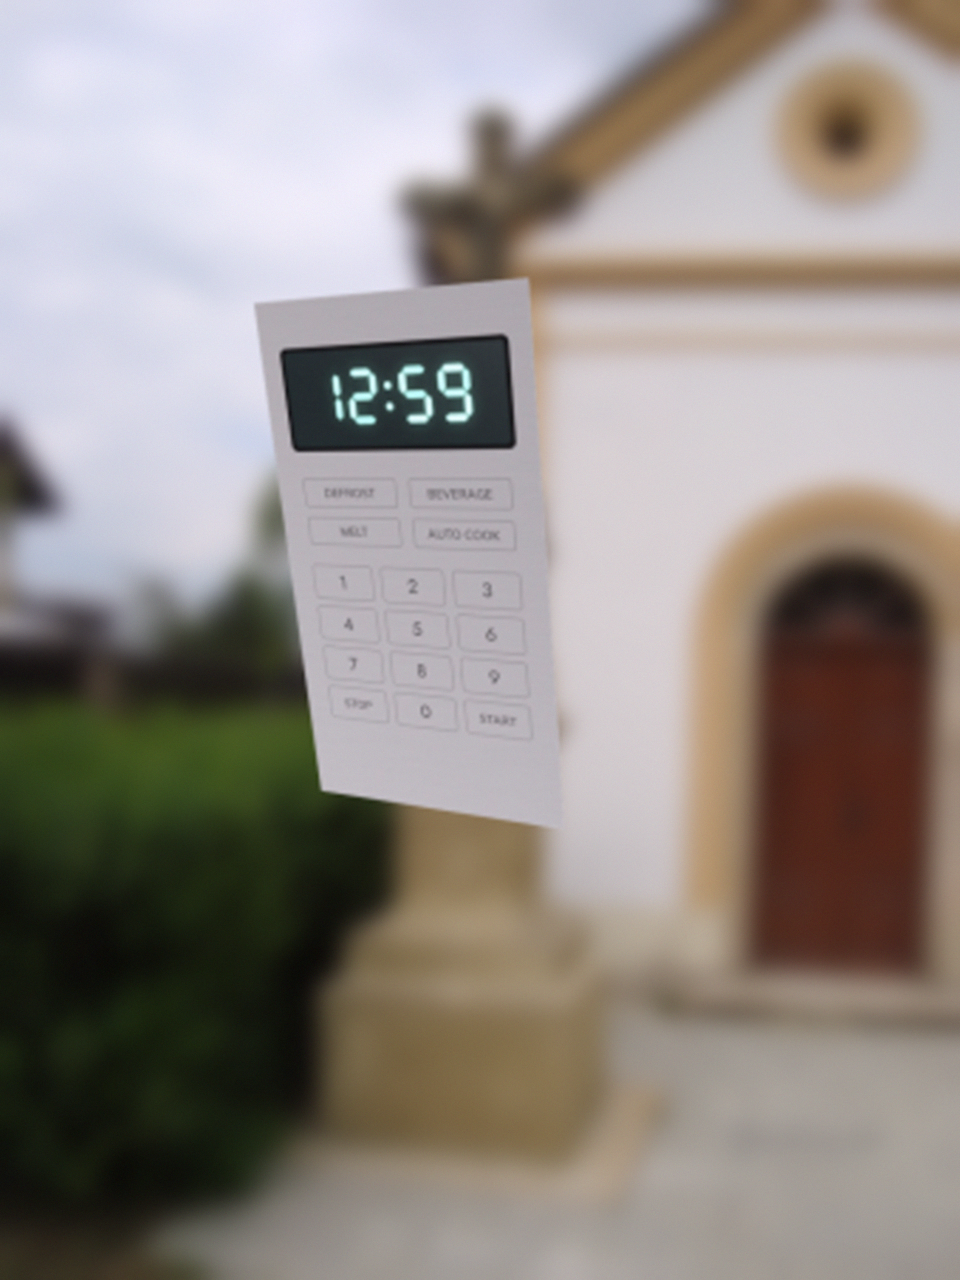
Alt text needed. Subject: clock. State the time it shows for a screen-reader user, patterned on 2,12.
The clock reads 12,59
